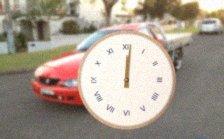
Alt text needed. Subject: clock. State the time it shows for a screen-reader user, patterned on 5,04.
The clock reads 12,01
